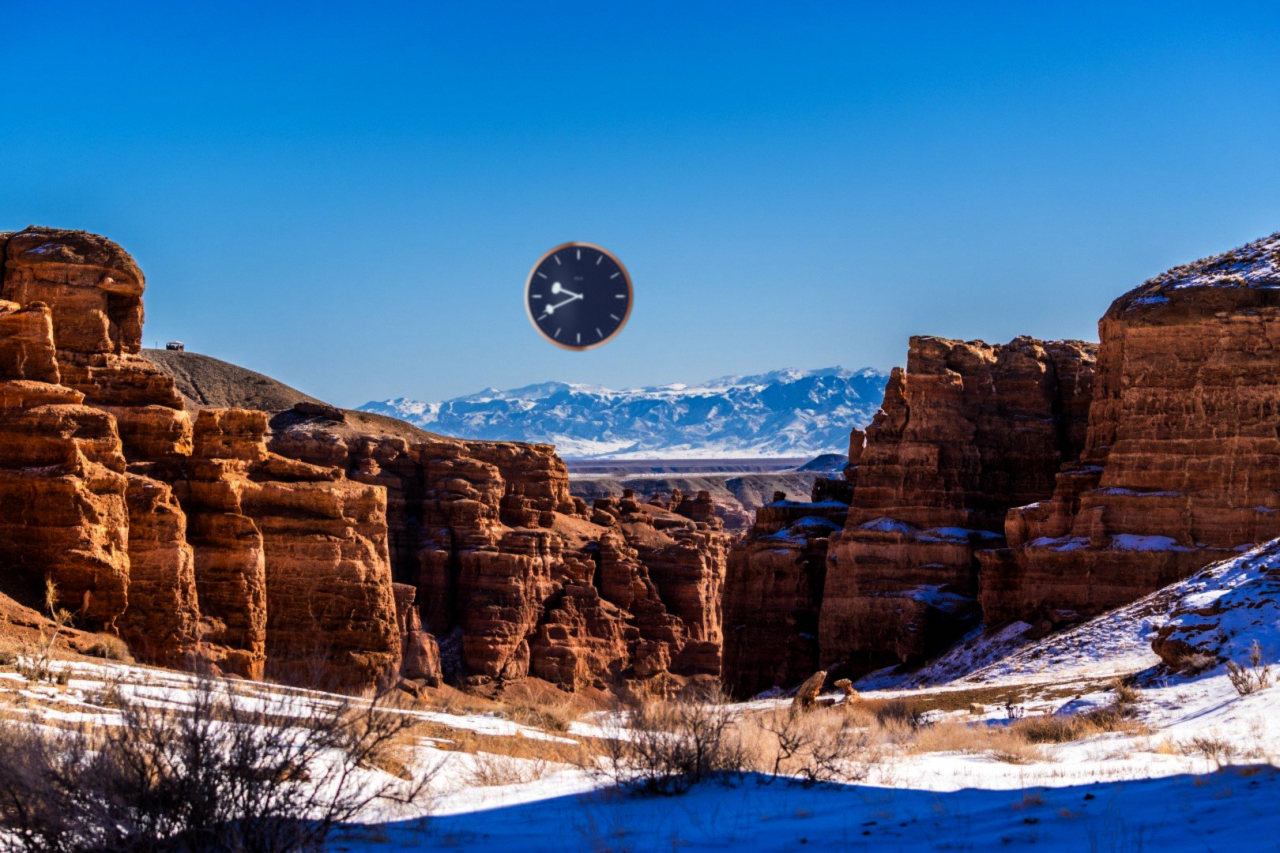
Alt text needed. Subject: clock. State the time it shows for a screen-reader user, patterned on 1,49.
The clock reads 9,41
